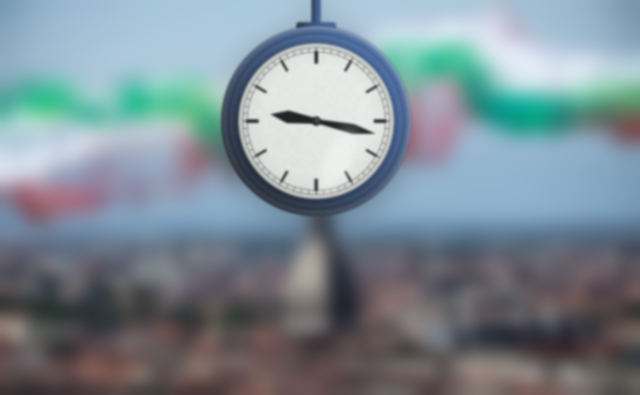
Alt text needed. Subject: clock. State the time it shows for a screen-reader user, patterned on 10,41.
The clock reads 9,17
